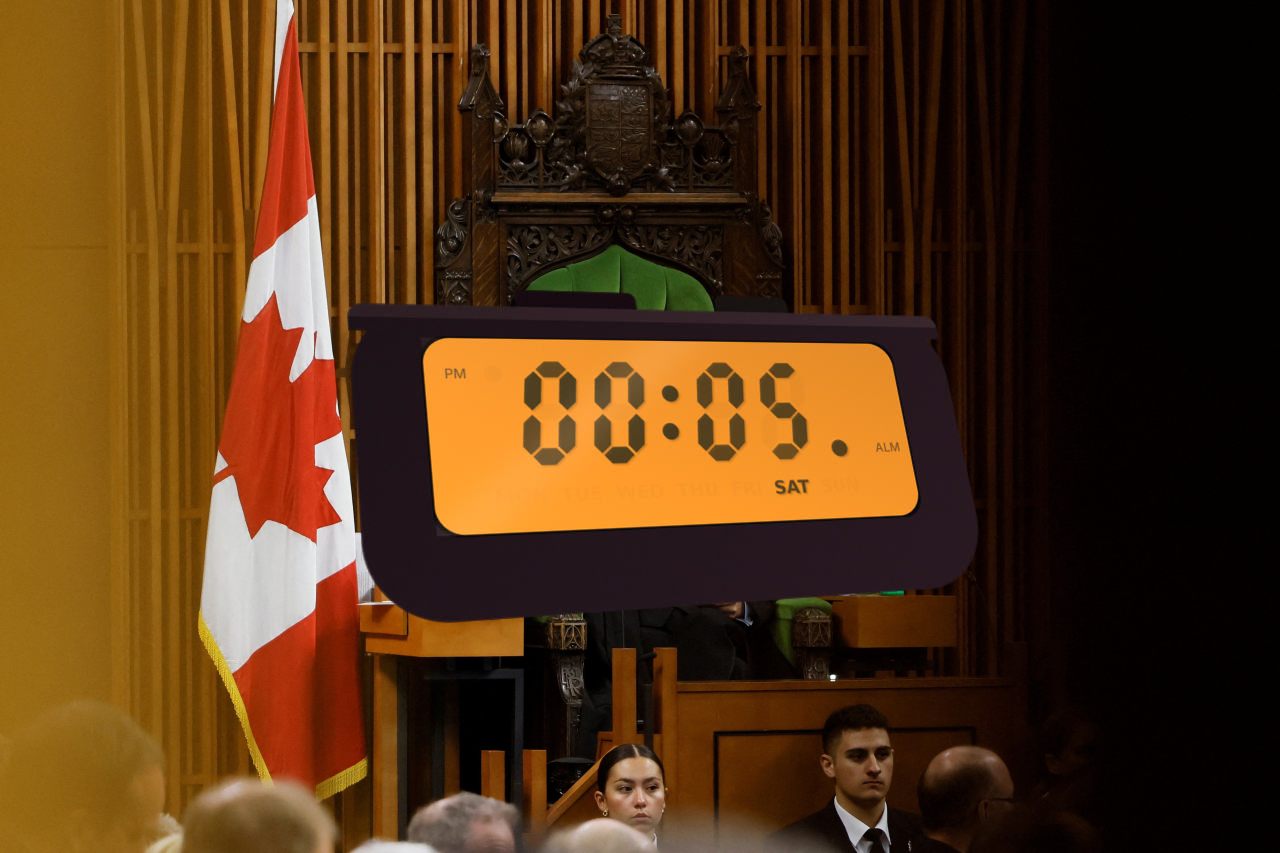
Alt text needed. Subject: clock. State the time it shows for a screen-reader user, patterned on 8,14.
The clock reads 0,05
